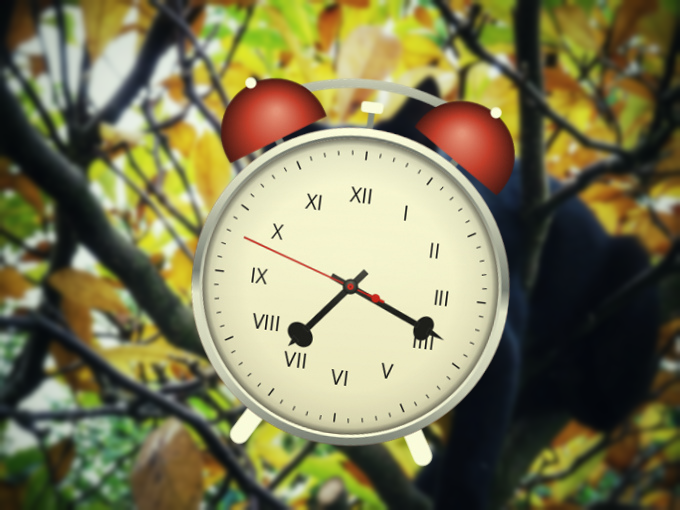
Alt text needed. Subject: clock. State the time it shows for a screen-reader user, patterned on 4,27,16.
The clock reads 7,18,48
